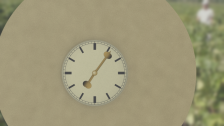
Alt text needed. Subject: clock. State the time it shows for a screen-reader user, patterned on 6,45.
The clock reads 7,06
